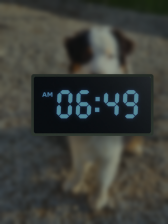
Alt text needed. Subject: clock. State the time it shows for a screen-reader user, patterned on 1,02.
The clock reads 6,49
